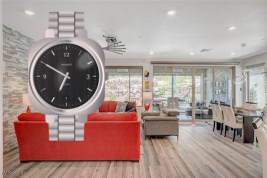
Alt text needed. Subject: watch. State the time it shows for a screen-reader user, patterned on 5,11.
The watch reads 6,50
